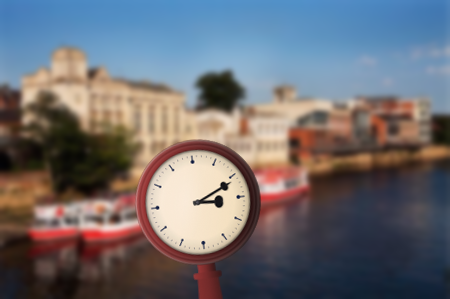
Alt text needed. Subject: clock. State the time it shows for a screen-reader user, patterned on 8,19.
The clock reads 3,11
